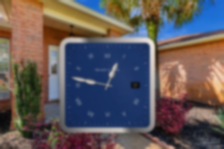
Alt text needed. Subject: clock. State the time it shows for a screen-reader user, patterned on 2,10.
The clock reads 12,47
